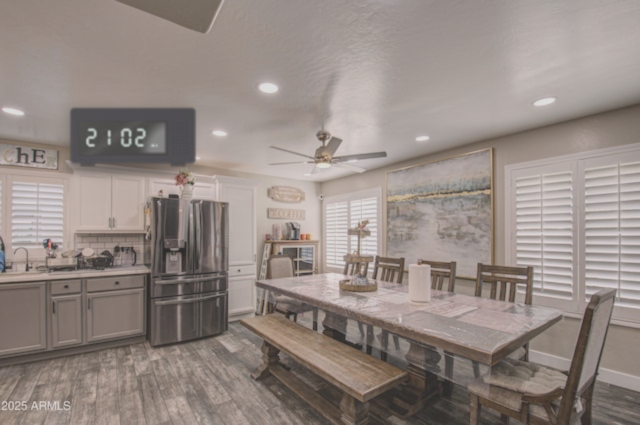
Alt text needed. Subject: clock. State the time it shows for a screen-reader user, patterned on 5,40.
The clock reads 21,02
